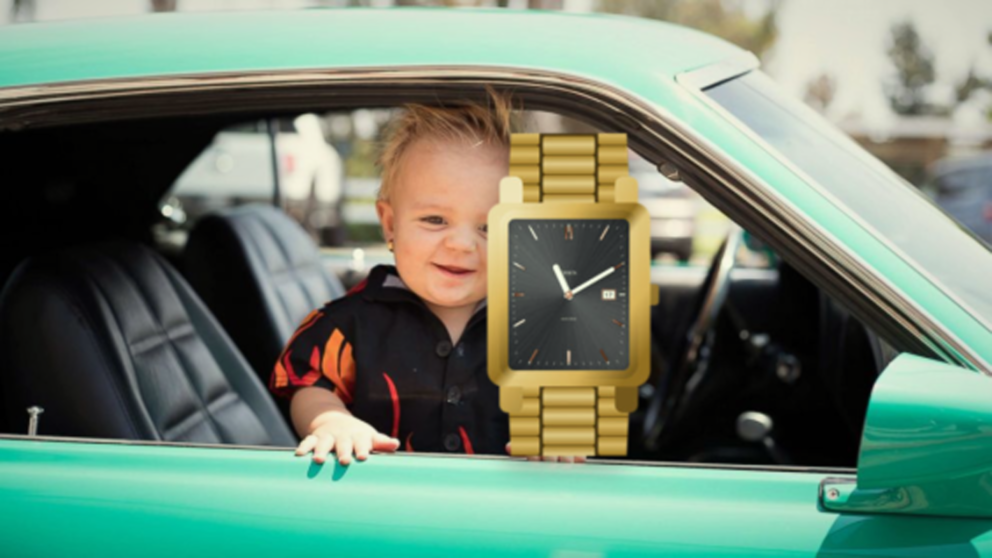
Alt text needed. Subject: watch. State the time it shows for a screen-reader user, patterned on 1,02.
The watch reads 11,10
